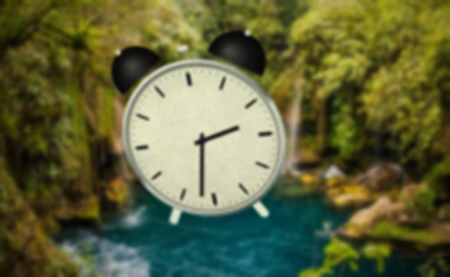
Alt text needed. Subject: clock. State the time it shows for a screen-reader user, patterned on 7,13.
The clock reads 2,32
